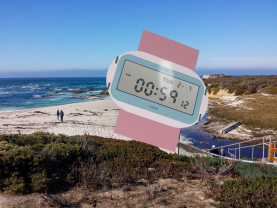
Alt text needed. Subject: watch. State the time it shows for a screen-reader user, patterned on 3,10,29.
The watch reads 0,59,12
